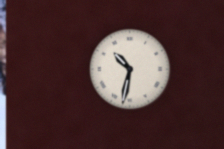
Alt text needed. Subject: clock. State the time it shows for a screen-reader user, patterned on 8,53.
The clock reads 10,32
